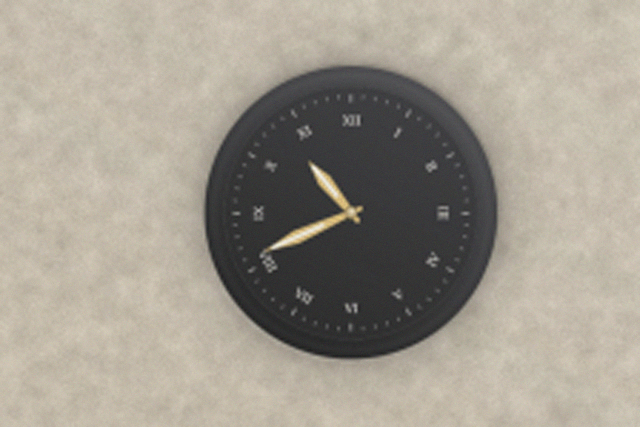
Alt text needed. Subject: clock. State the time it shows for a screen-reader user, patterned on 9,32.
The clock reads 10,41
